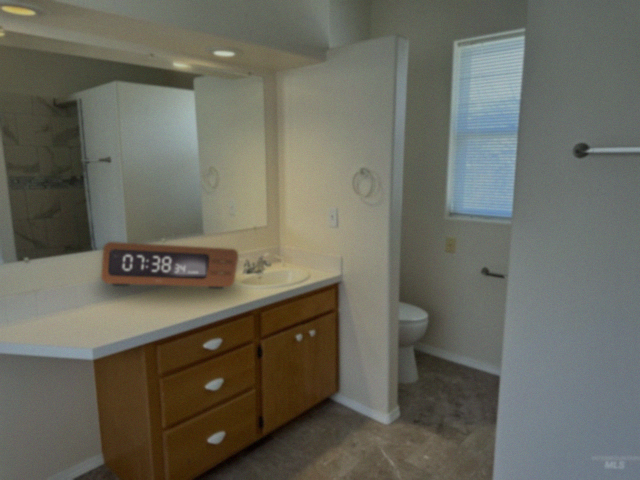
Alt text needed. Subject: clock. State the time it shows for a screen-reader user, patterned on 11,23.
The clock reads 7,38
